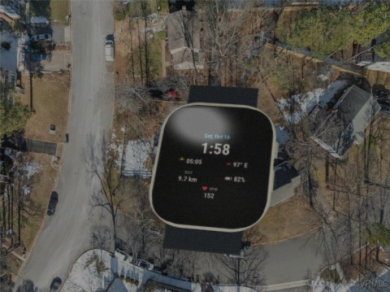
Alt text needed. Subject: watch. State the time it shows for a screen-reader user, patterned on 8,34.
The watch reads 1,58
